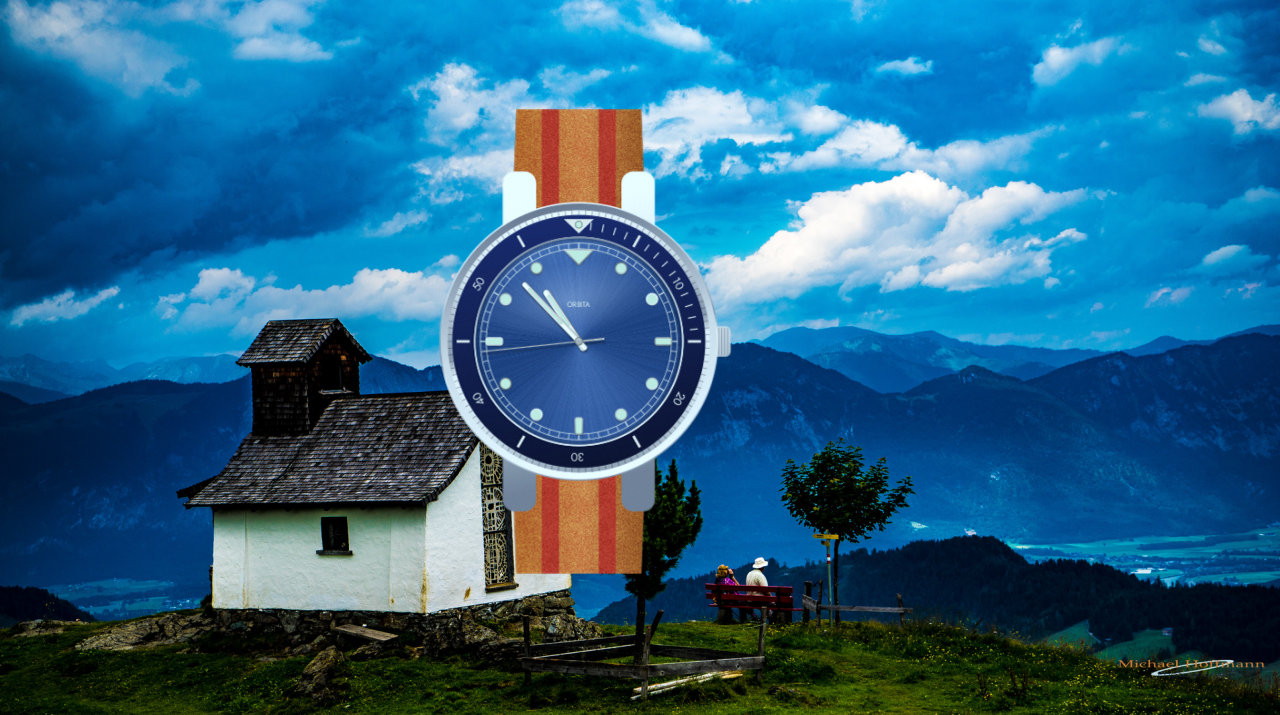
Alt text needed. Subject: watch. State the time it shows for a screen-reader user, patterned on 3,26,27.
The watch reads 10,52,44
